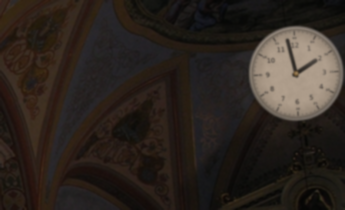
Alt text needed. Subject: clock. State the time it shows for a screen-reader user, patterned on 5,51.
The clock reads 1,58
